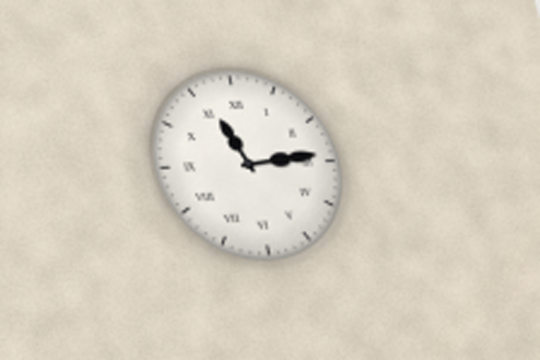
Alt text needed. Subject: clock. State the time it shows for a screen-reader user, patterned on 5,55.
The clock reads 11,14
